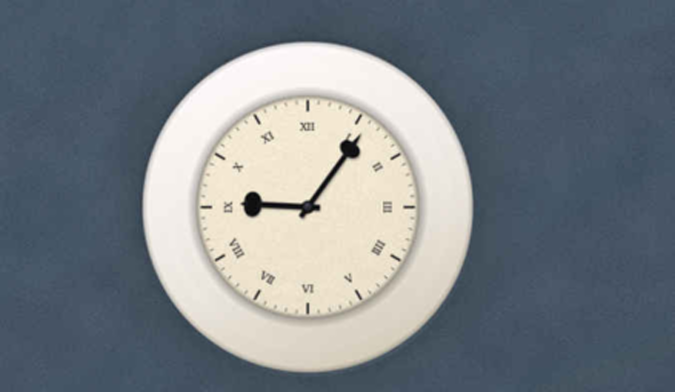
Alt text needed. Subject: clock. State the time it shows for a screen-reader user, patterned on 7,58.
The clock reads 9,06
